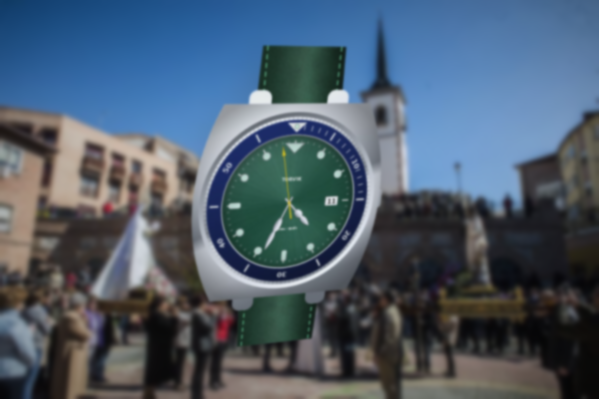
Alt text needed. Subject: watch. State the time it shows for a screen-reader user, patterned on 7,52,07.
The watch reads 4,33,58
